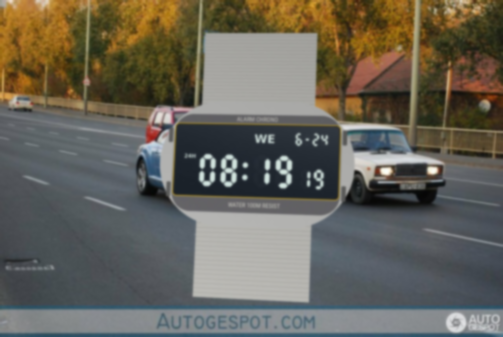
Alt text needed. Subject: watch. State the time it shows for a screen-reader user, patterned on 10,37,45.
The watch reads 8,19,19
